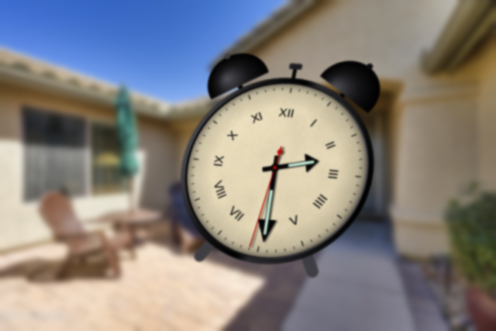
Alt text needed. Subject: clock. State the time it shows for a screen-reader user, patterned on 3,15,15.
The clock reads 2,29,31
